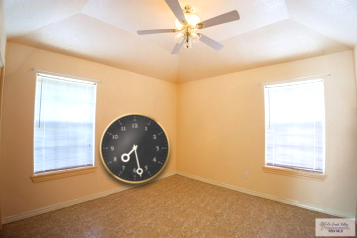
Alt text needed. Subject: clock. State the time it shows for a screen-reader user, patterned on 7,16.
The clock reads 7,28
